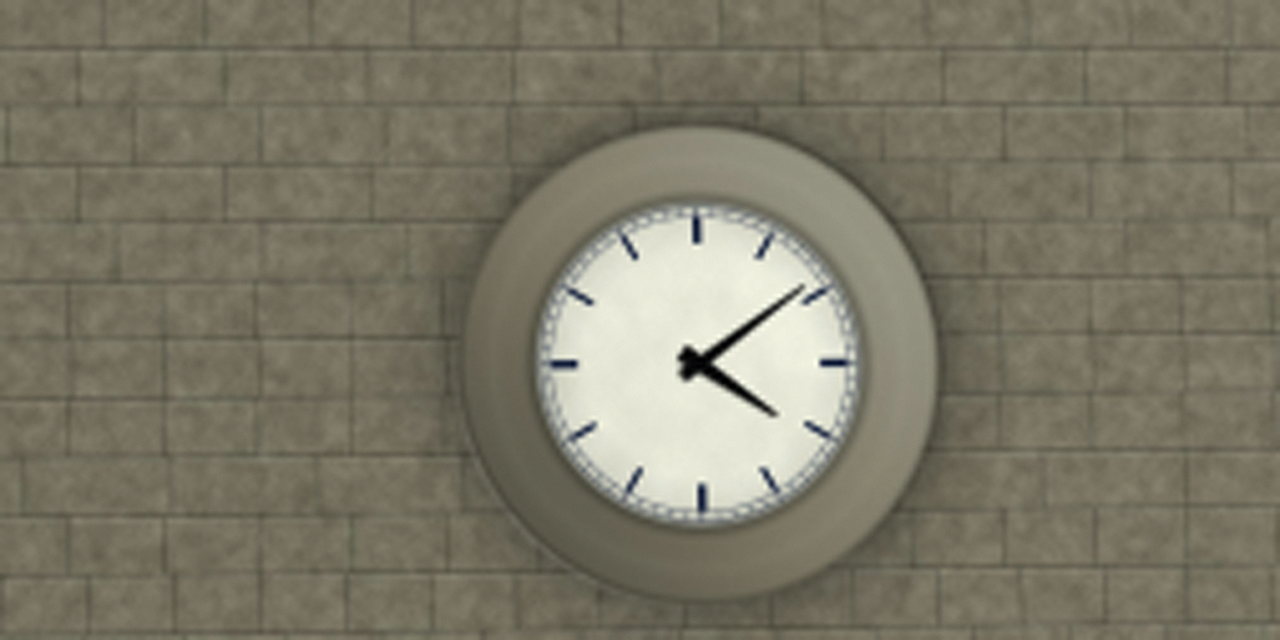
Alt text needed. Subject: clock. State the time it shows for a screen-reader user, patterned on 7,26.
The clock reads 4,09
